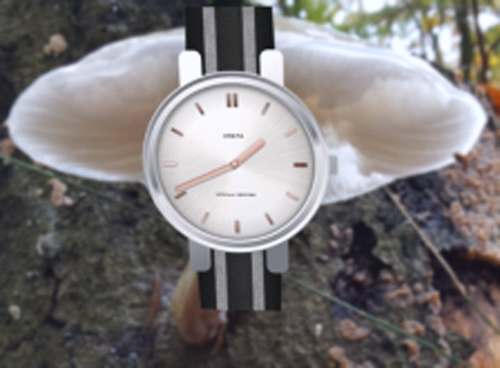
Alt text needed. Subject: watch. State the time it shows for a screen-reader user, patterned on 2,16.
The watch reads 1,41
